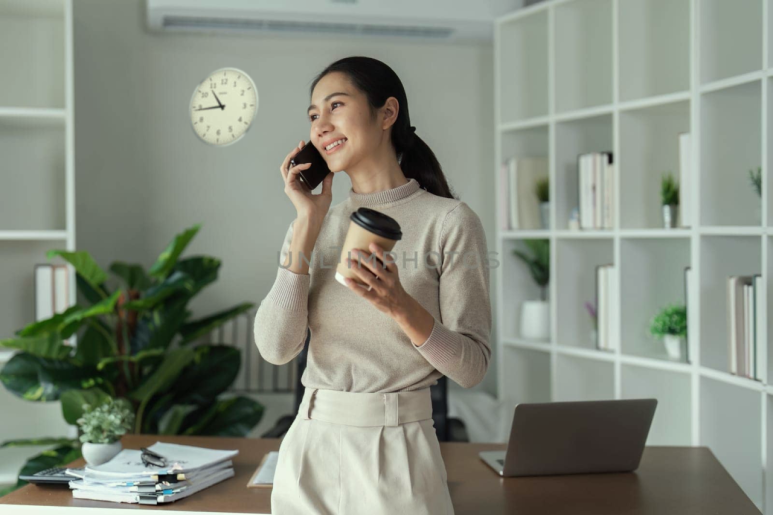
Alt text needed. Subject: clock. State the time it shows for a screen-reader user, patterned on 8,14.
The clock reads 10,44
